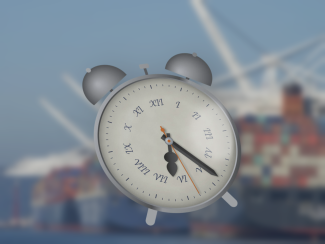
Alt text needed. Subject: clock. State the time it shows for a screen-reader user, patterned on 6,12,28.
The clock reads 6,23,28
